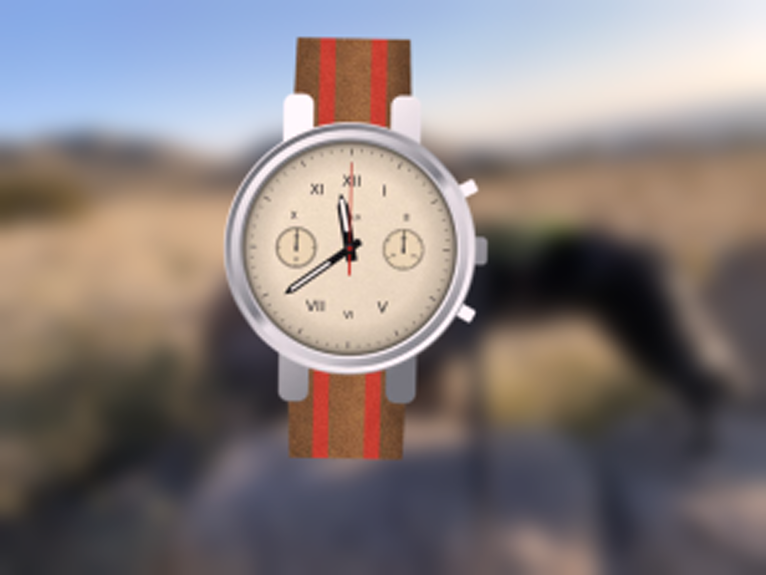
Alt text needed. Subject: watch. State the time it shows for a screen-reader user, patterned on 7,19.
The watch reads 11,39
